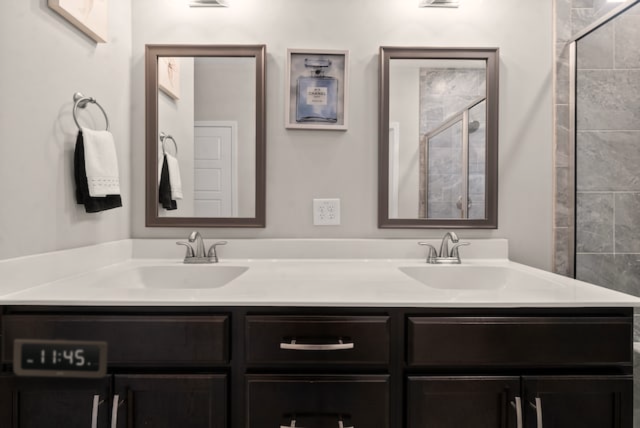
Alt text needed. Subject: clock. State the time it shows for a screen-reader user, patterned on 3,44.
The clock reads 11,45
